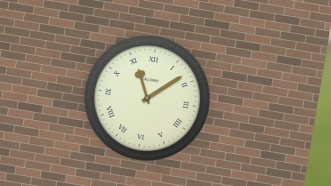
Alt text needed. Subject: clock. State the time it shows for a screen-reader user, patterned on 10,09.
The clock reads 11,08
